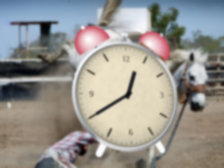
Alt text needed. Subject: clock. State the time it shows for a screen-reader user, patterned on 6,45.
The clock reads 12,40
